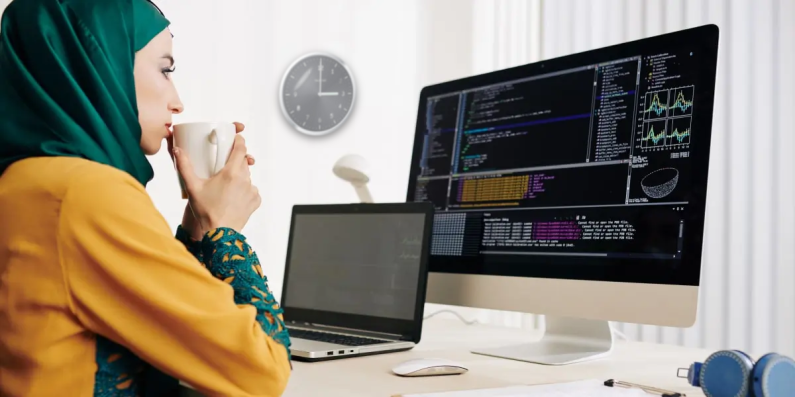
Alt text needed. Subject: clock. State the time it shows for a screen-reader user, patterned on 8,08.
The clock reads 3,00
